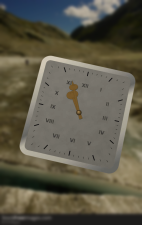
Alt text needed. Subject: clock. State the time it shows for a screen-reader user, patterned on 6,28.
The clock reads 10,56
